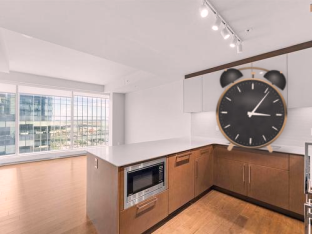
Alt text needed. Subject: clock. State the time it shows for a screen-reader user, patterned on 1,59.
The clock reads 3,06
